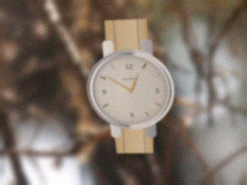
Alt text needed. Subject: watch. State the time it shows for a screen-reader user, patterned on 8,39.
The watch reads 12,51
